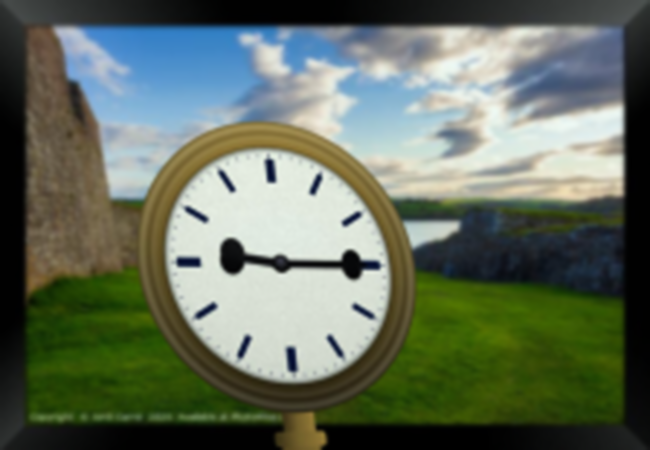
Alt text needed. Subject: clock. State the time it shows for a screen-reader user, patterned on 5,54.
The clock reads 9,15
